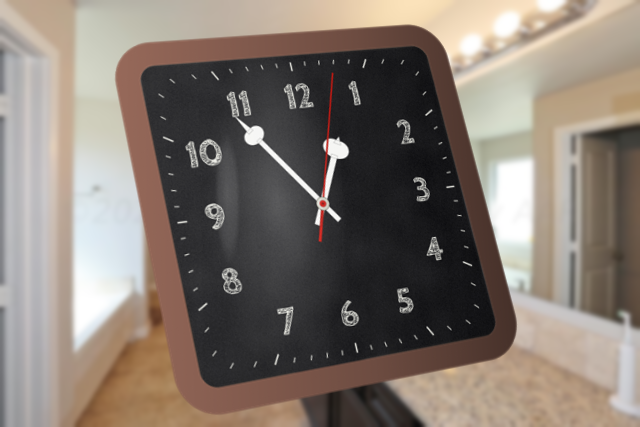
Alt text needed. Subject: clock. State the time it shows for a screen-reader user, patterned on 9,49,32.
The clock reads 12,54,03
